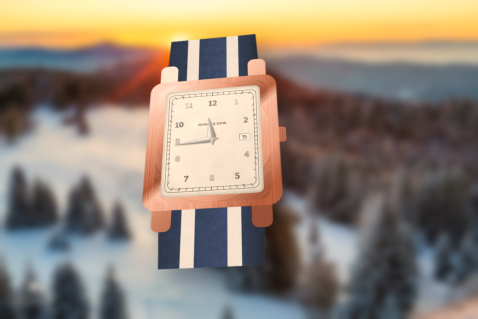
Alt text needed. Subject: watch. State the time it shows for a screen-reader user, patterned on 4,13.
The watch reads 11,44
